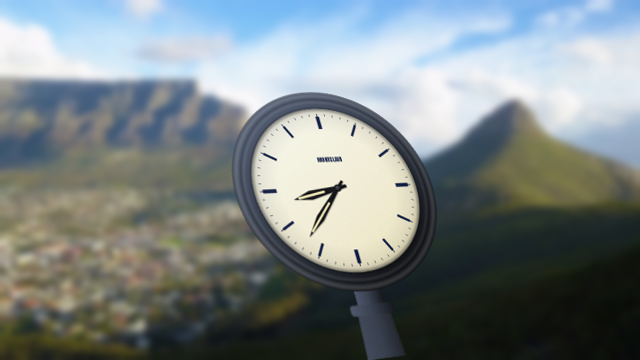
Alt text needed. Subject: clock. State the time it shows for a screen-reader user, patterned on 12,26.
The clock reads 8,37
